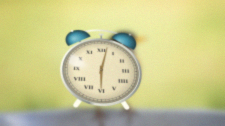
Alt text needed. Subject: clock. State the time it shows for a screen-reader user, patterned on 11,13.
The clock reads 6,02
